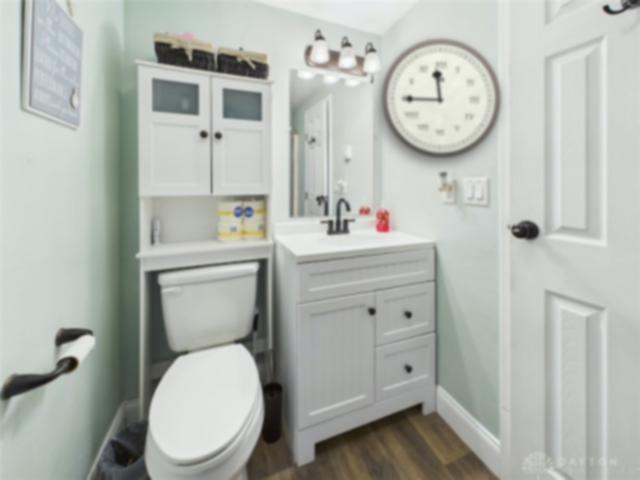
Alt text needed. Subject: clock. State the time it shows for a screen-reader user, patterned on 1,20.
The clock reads 11,45
